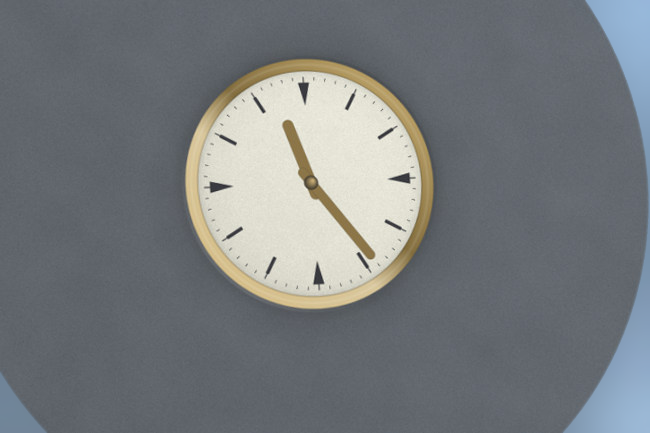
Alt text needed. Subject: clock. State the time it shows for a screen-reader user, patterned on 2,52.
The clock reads 11,24
